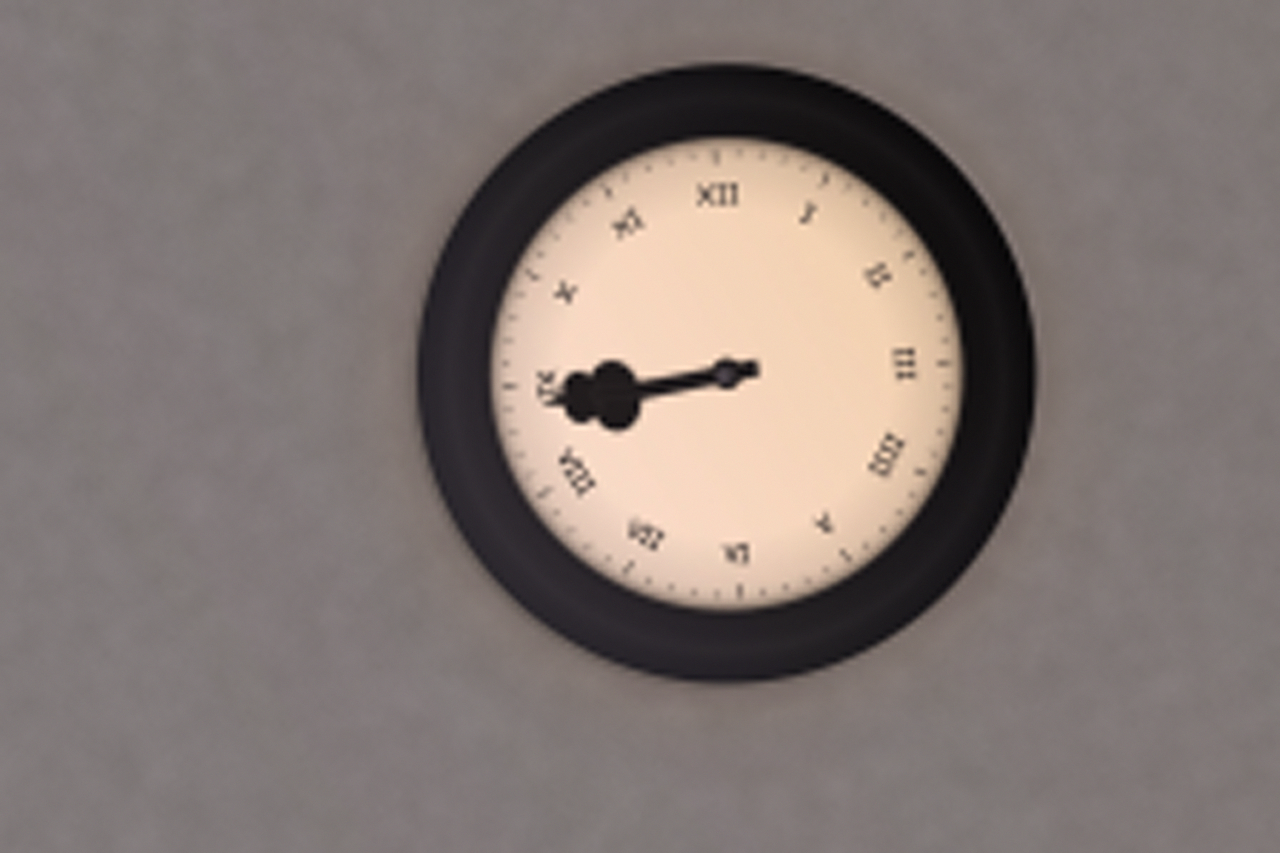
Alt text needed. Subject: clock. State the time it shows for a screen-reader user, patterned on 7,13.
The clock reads 8,44
